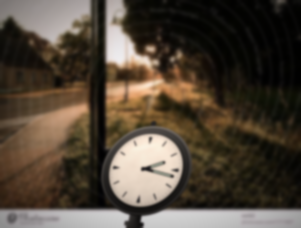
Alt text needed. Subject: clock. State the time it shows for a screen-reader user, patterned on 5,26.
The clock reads 2,17
